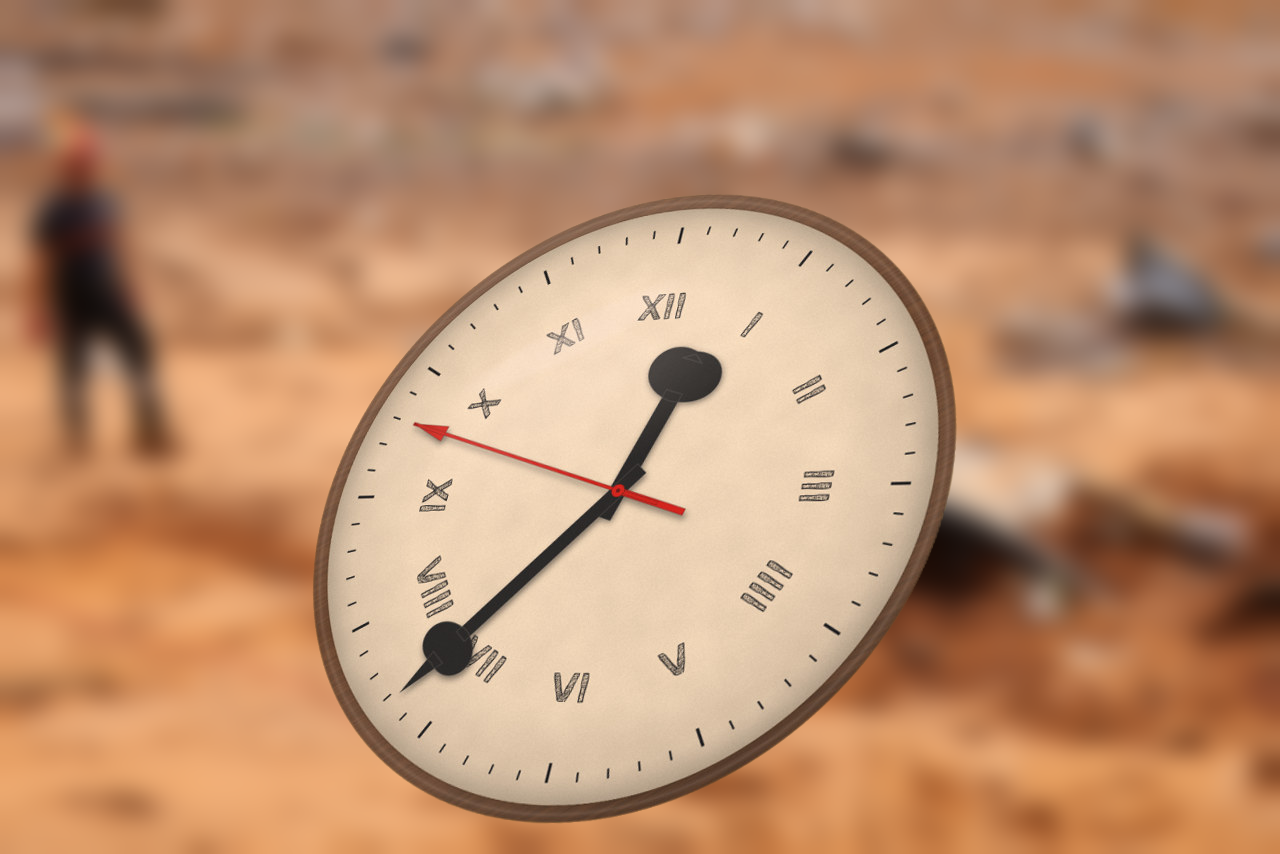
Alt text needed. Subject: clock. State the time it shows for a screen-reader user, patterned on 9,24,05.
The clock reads 12,36,48
